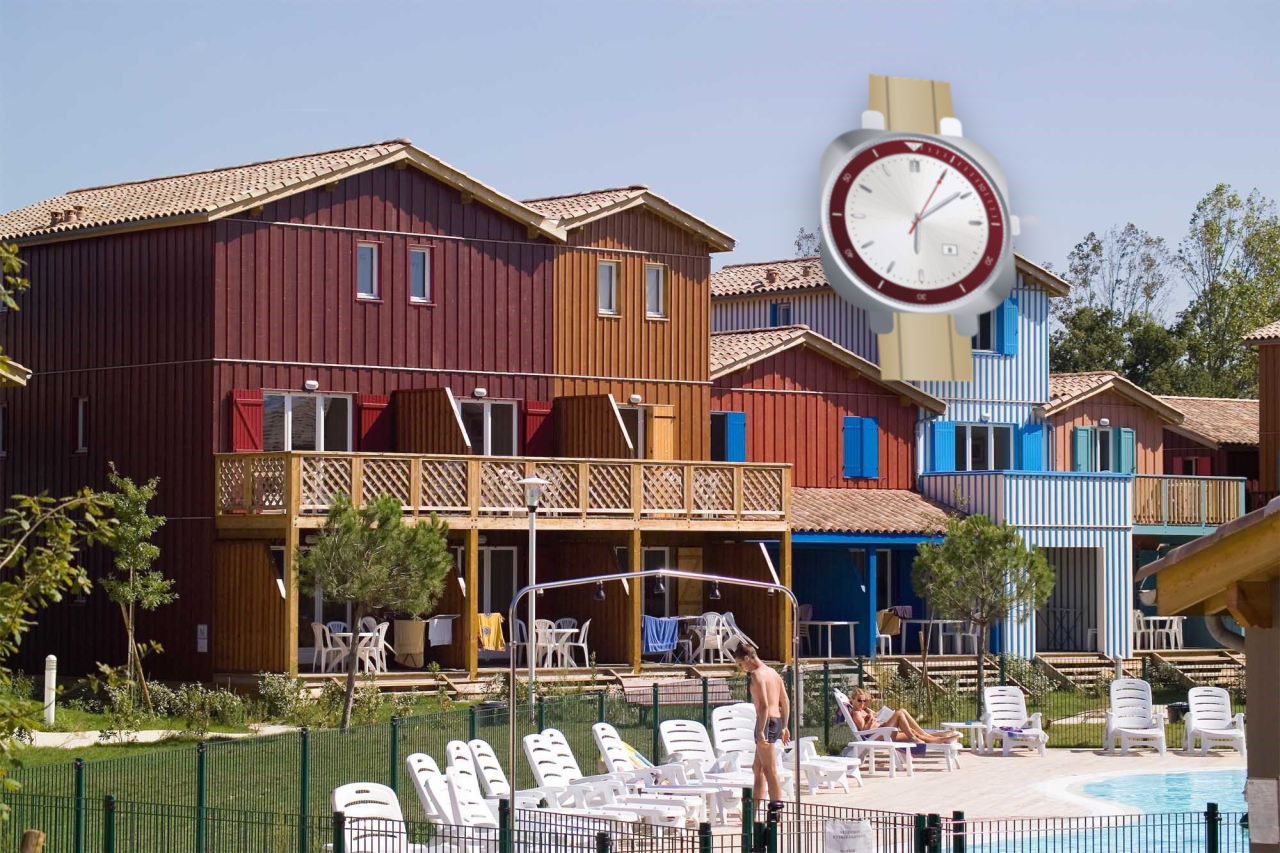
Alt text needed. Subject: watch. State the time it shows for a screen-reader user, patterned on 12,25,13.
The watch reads 6,09,05
